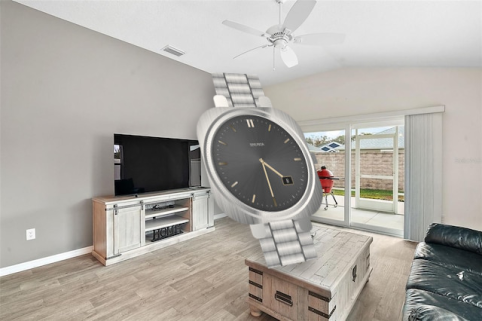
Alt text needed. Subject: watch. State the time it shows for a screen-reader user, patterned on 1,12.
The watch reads 4,30
